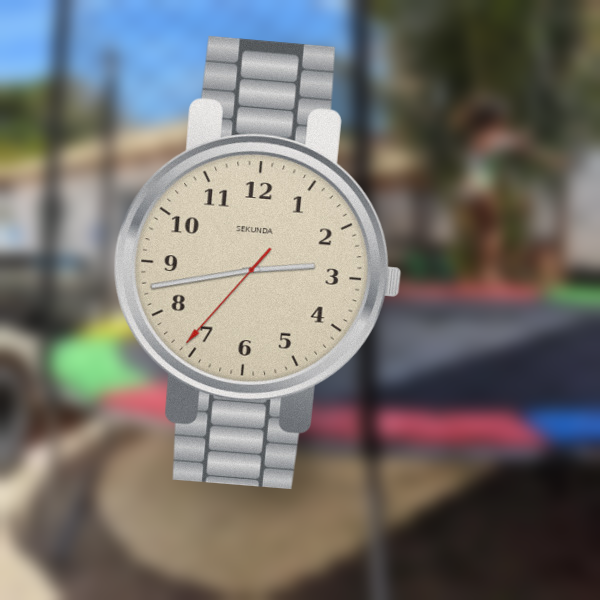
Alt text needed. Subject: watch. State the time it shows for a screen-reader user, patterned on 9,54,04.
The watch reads 2,42,36
